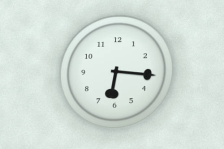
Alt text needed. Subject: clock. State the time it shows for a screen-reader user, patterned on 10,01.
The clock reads 6,16
